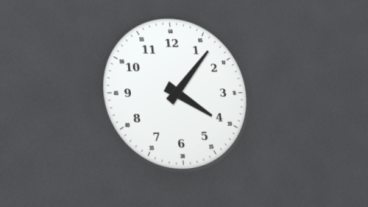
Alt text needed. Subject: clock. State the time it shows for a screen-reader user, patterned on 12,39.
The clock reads 4,07
